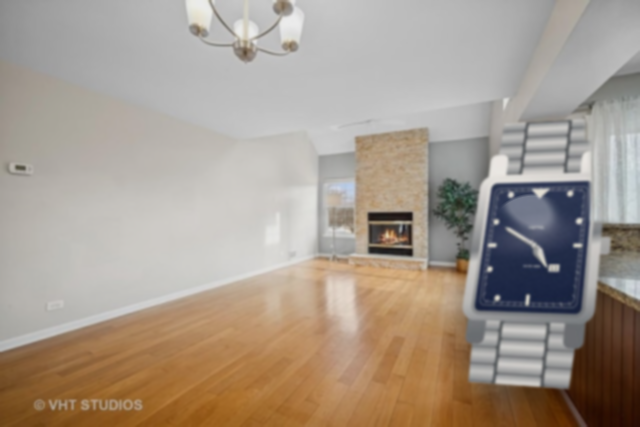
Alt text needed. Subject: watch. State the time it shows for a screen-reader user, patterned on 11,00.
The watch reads 4,50
